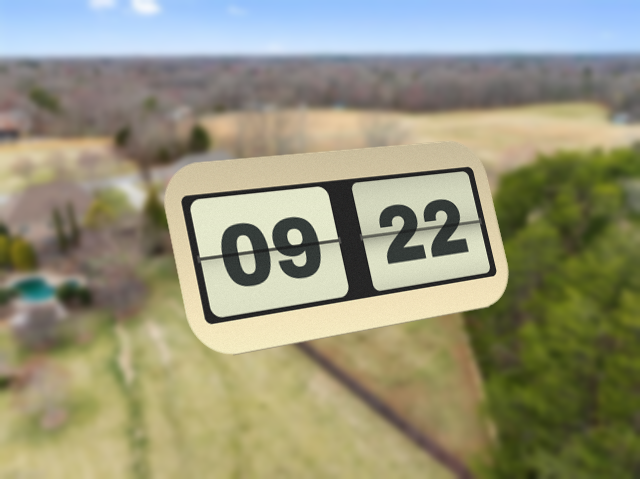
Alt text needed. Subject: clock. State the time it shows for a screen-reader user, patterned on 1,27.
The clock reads 9,22
